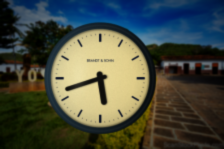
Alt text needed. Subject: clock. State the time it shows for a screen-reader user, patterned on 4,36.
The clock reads 5,42
